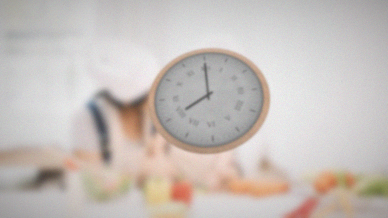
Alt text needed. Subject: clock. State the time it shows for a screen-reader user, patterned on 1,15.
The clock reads 8,00
